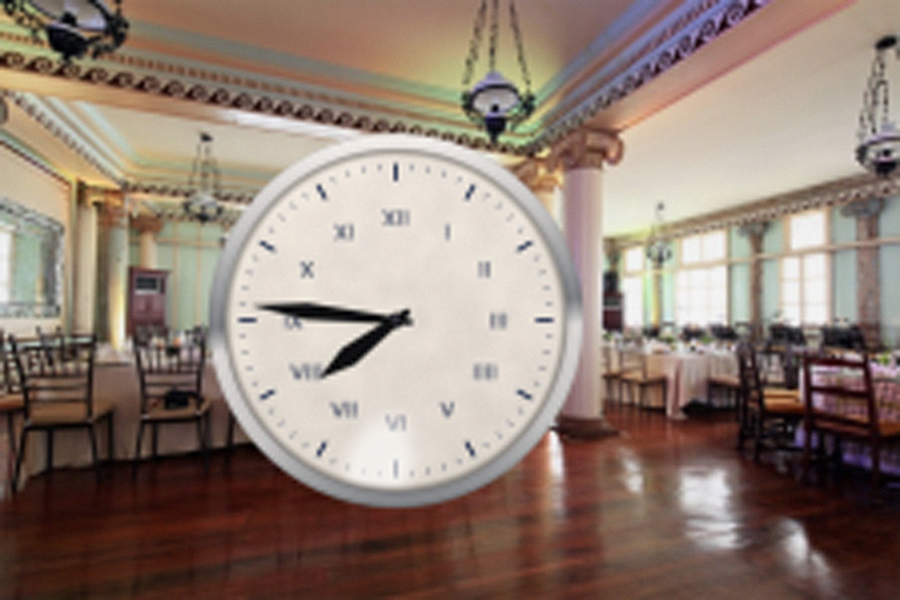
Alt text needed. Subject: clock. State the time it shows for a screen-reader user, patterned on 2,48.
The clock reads 7,46
